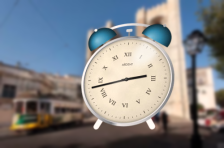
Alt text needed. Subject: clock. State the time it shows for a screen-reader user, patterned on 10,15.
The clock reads 2,43
